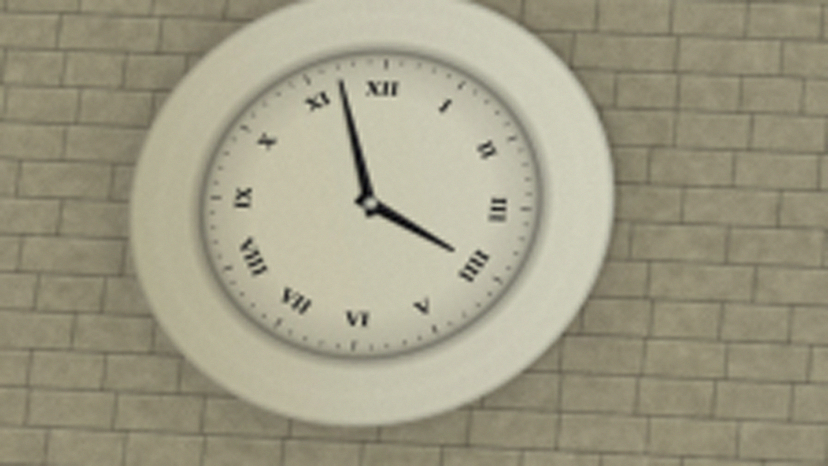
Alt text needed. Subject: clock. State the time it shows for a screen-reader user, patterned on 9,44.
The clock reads 3,57
